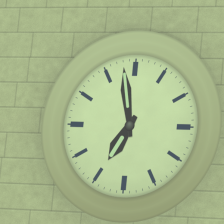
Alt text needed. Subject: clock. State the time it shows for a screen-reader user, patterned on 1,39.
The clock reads 6,58
